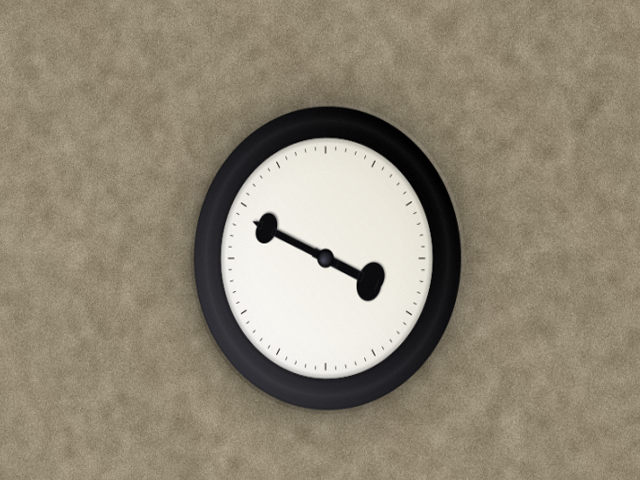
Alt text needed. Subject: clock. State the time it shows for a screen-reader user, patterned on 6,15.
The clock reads 3,49
